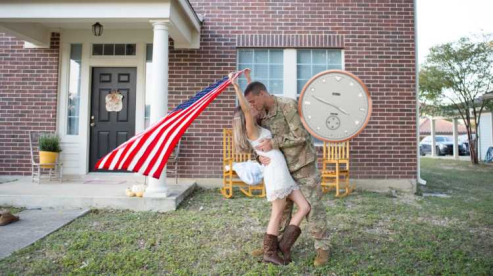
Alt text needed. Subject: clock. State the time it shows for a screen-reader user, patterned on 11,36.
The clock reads 3,48
